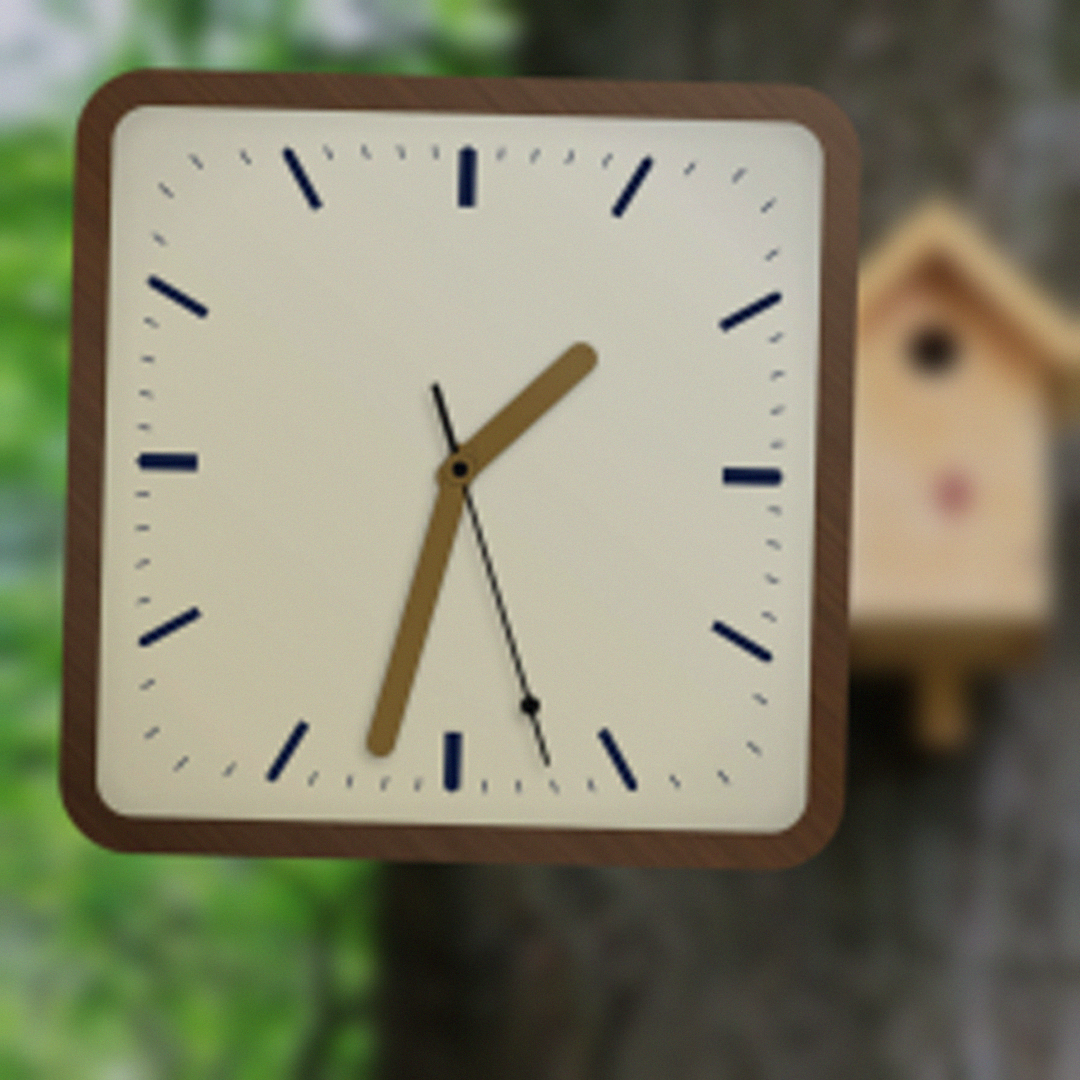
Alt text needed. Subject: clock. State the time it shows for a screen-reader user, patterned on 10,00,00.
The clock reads 1,32,27
